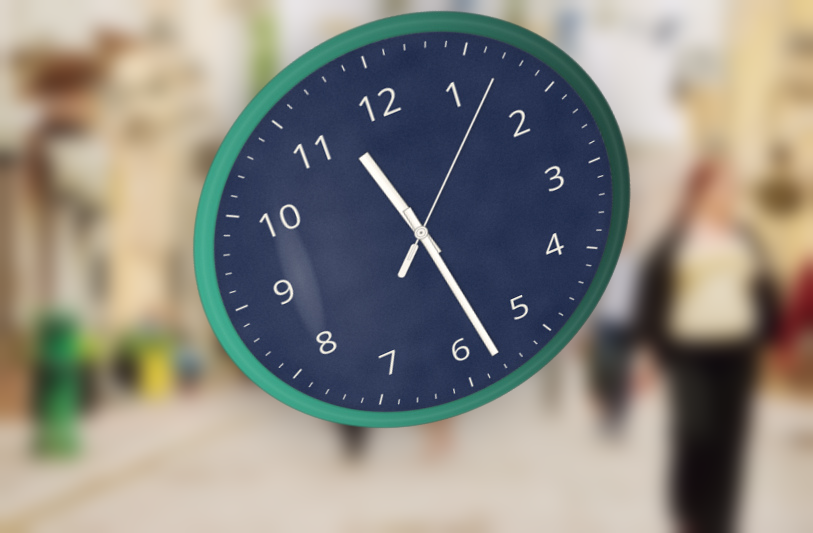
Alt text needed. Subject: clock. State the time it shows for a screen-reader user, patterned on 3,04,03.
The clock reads 11,28,07
